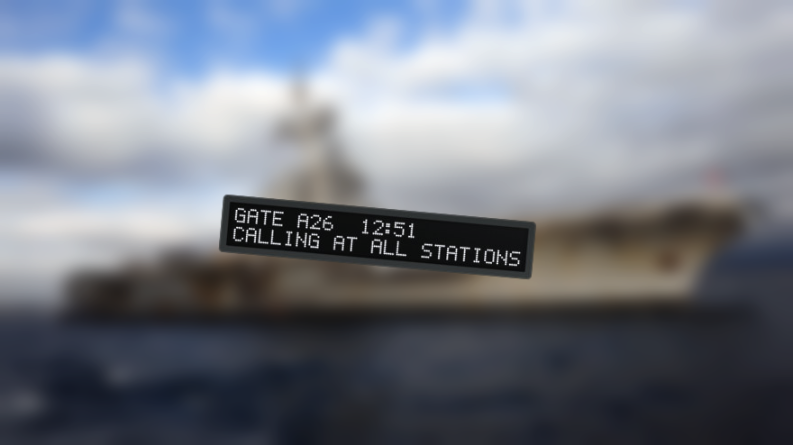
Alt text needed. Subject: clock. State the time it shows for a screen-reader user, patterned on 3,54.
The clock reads 12,51
